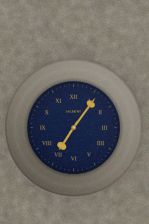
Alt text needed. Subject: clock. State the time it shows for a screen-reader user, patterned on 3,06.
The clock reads 7,06
